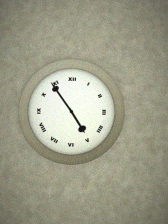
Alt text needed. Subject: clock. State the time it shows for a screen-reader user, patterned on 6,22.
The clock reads 4,54
